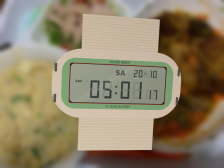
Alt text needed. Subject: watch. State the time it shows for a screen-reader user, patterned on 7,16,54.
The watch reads 5,01,17
